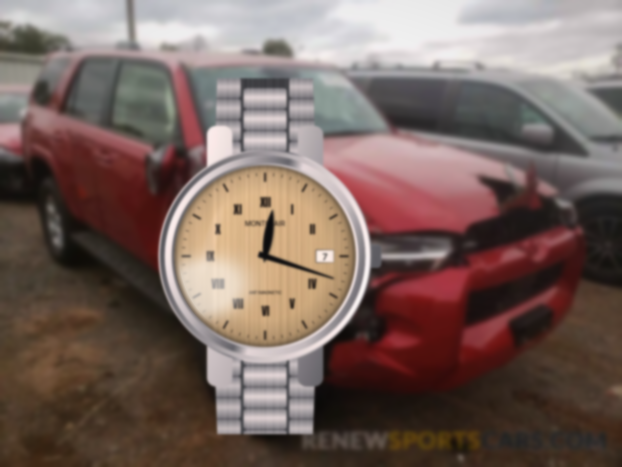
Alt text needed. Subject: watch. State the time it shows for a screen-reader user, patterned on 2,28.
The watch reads 12,18
